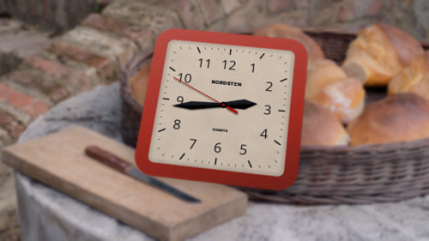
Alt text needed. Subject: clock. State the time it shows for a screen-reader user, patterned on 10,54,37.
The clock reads 2,43,49
